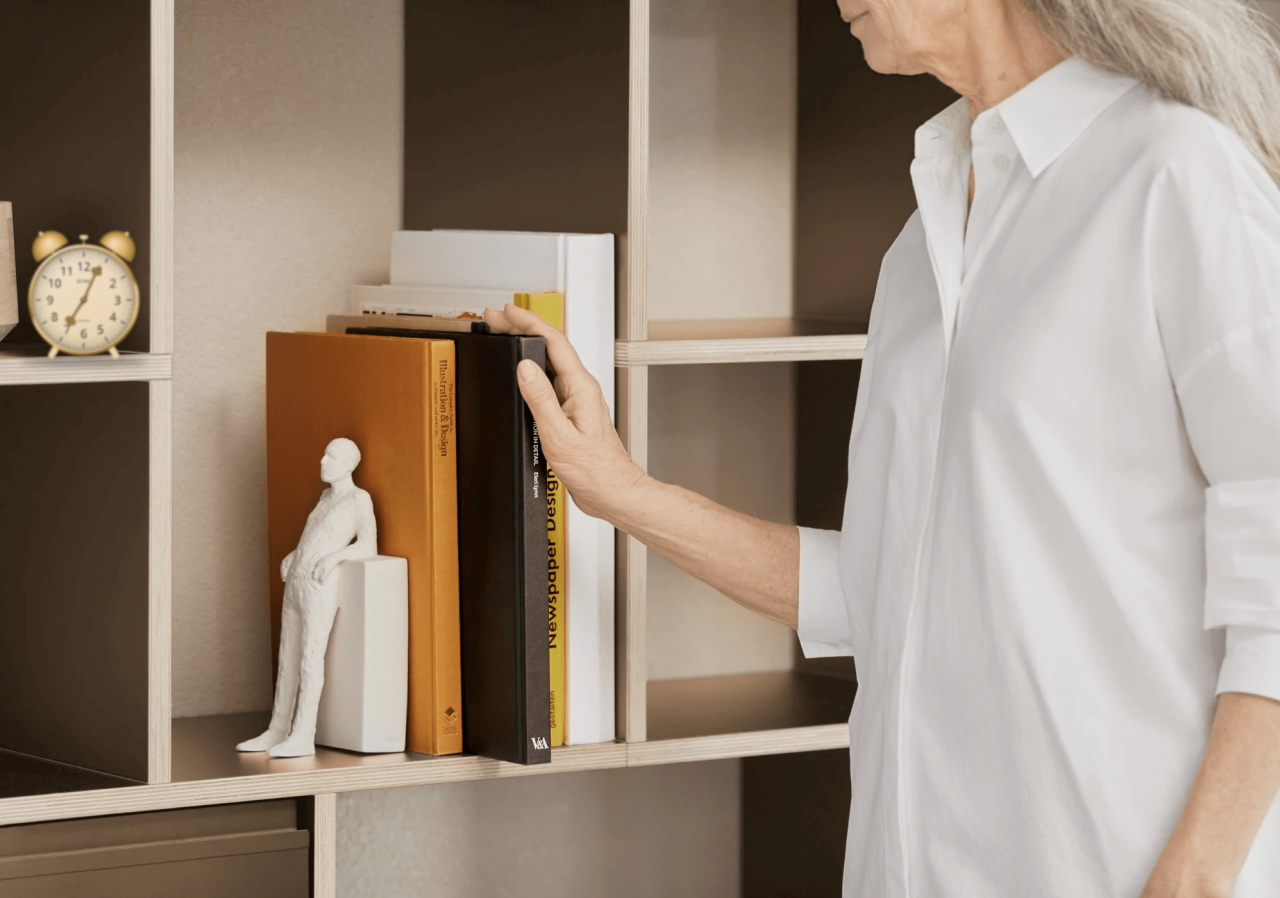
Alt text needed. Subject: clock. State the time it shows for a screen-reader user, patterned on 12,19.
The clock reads 7,04
